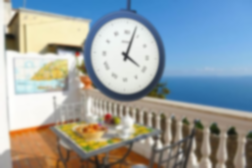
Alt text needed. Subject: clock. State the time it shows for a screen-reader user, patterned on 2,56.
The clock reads 4,03
